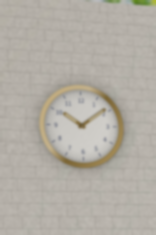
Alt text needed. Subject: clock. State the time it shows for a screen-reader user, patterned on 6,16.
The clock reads 10,09
